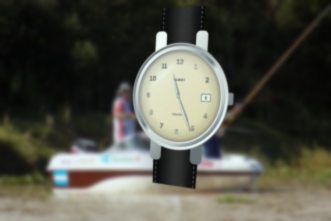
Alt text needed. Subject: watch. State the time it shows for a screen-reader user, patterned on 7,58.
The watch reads 11,26
